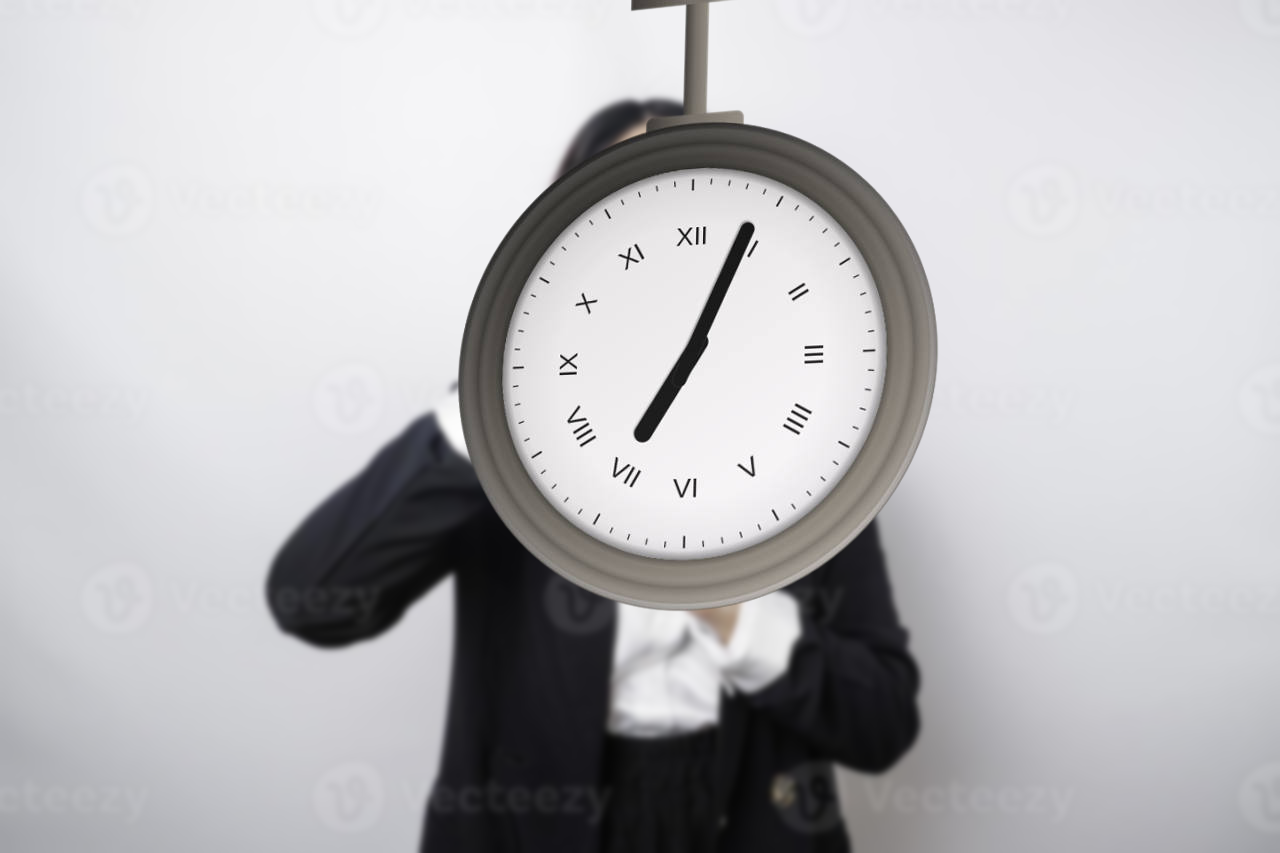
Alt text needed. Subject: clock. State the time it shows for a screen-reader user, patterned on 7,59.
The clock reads 7,04
